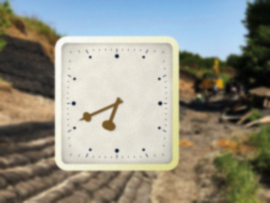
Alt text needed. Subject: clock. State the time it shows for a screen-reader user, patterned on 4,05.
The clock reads 6,41
